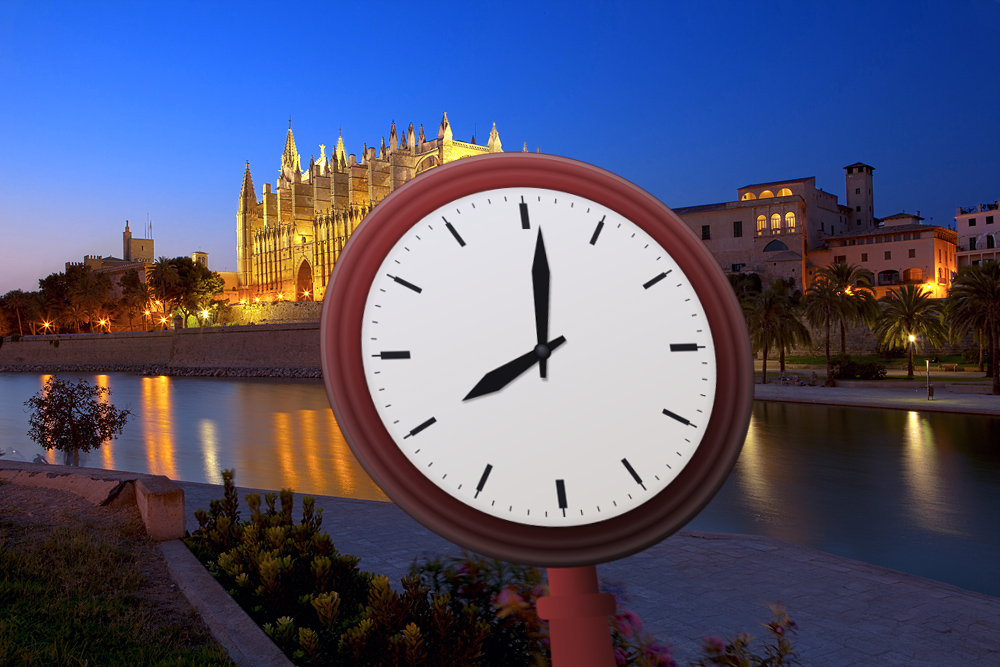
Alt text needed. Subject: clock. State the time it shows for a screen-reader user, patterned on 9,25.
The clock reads 8,01
